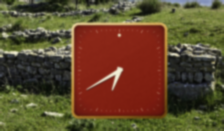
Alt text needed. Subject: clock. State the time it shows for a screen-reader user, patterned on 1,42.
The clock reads 6,40
